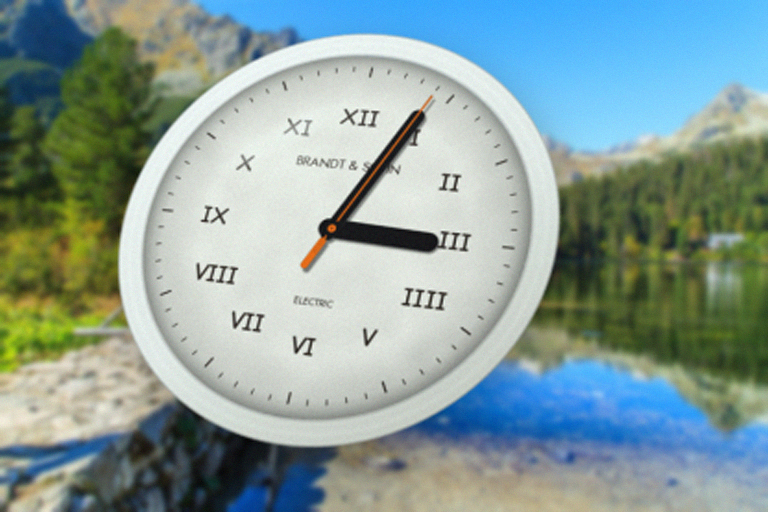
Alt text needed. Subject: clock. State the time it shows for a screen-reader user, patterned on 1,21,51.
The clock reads 3,04,04
